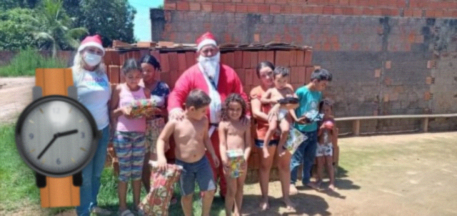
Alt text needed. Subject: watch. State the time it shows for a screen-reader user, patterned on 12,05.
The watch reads 2,37
